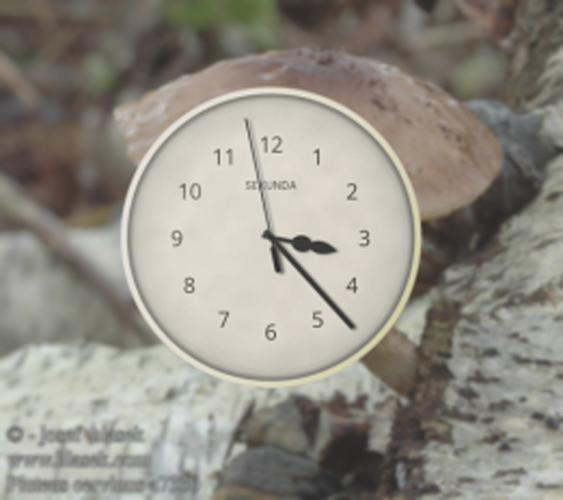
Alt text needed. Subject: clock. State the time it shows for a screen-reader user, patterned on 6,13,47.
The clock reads 3,22,58
